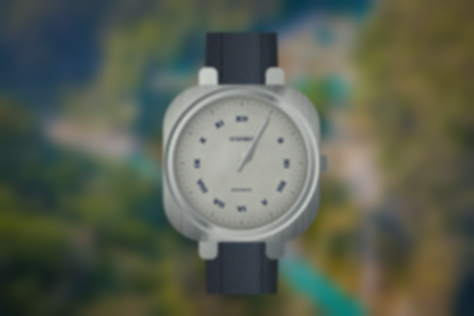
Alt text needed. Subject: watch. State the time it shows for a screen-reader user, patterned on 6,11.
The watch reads 1,05
